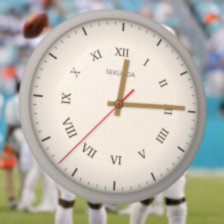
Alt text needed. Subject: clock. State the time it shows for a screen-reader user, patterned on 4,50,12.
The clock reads 12,14,37
